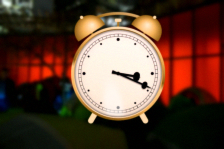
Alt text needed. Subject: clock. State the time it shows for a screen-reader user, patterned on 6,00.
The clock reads 3,19
